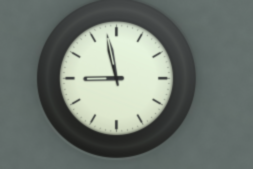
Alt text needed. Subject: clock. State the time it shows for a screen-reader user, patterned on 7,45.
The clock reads 8,58
